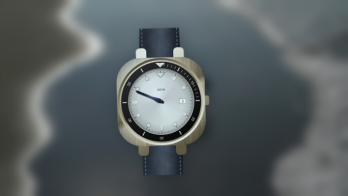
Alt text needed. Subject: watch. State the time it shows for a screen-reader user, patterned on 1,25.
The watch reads 9,49
